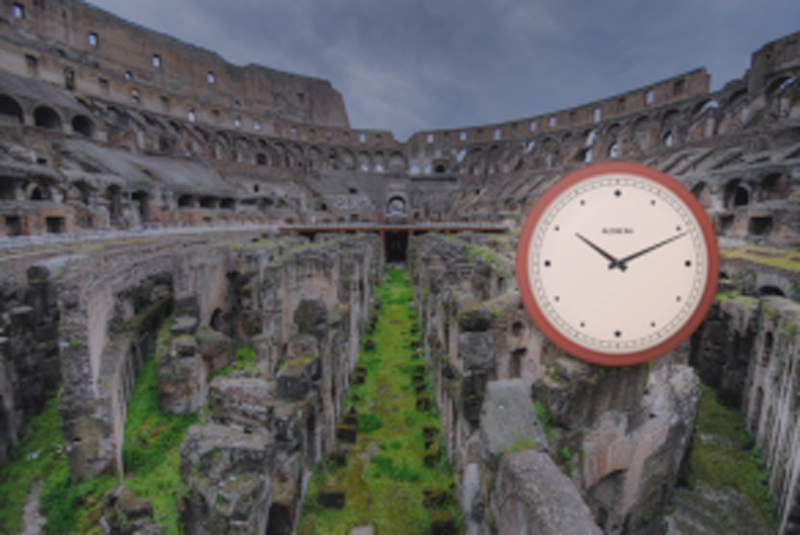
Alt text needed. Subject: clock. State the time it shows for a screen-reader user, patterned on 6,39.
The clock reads 10,11
